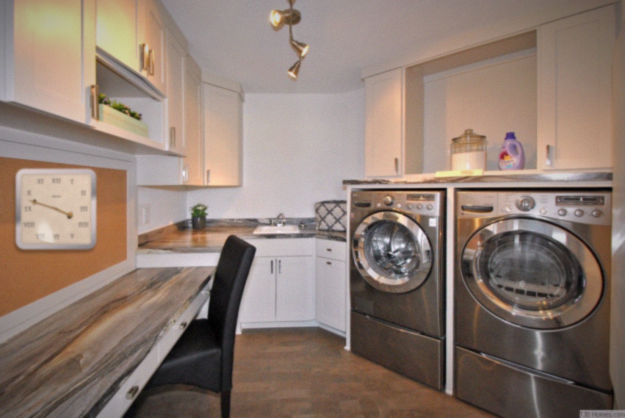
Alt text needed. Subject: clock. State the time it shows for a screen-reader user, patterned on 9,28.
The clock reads 3,48
